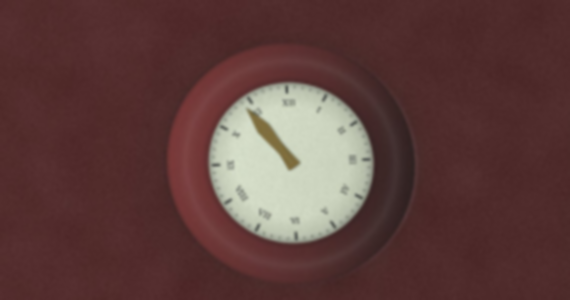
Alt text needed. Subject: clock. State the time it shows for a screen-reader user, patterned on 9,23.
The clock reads 10,54
